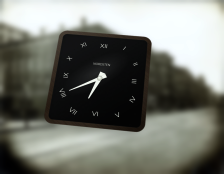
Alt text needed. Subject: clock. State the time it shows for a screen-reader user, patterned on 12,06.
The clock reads 6,40
